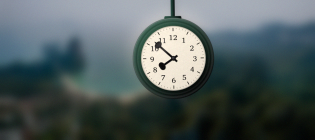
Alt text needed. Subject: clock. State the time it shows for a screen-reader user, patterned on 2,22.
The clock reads 7,52
